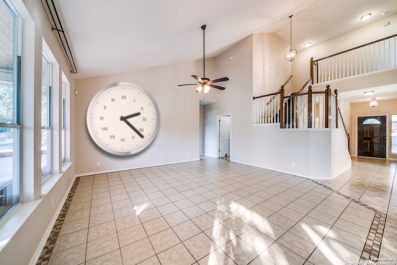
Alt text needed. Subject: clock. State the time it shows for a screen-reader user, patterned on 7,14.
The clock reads 2,22
